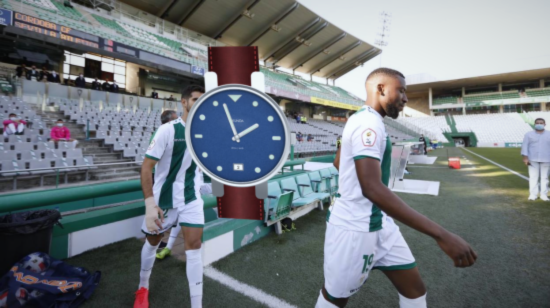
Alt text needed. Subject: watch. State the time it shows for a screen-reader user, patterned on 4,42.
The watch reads 1,57
